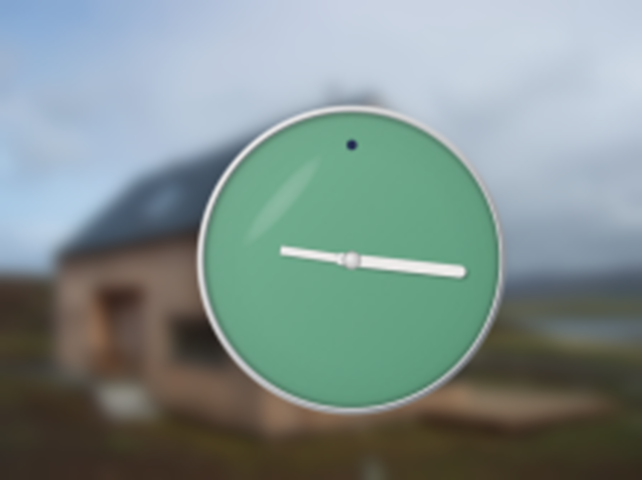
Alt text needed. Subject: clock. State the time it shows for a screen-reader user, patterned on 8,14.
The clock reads 9,16
